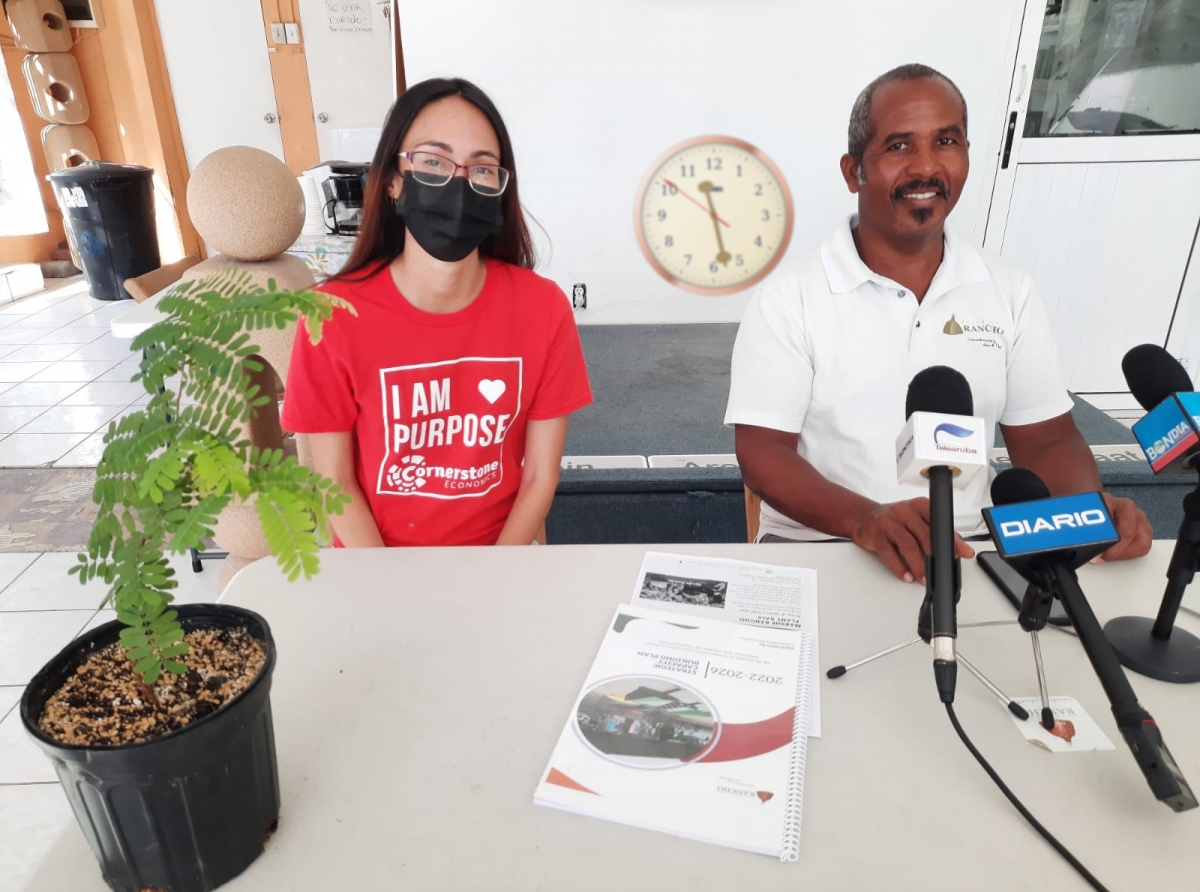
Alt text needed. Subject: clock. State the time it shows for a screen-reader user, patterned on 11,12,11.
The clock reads 11,27,51
